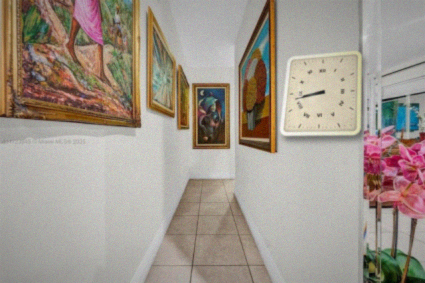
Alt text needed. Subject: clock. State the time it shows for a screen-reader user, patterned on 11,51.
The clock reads 8,43
